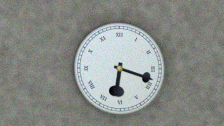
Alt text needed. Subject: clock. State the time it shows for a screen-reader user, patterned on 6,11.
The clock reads 6,18
